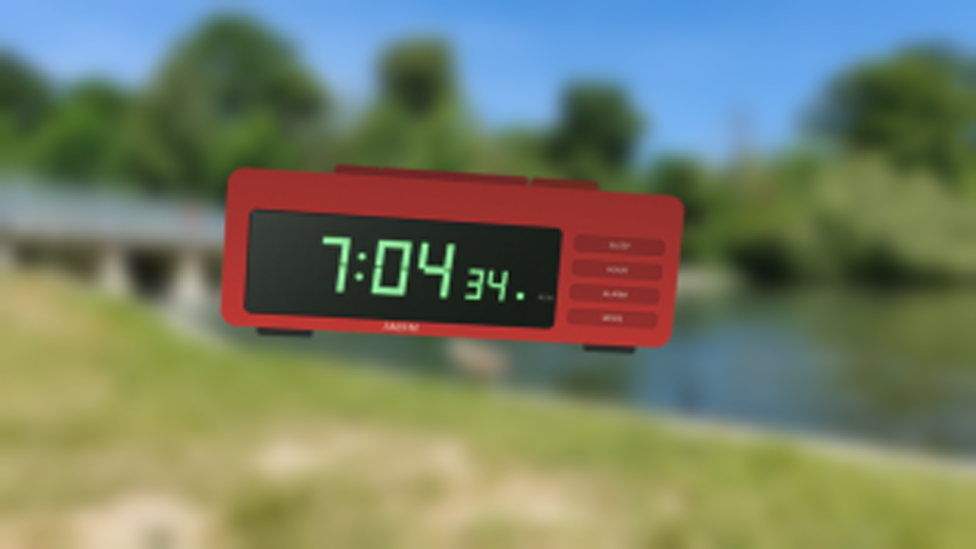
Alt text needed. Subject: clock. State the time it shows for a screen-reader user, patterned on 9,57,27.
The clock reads 7,04,34
